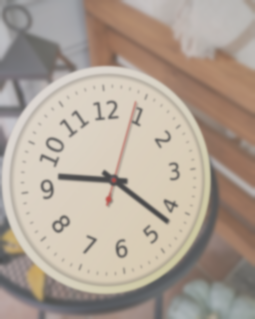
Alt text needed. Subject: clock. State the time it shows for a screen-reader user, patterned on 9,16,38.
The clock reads 9,22,04
